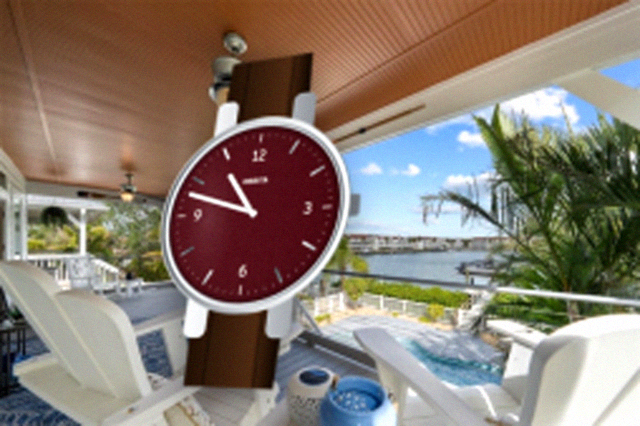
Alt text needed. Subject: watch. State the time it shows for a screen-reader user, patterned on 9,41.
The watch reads 10,48
